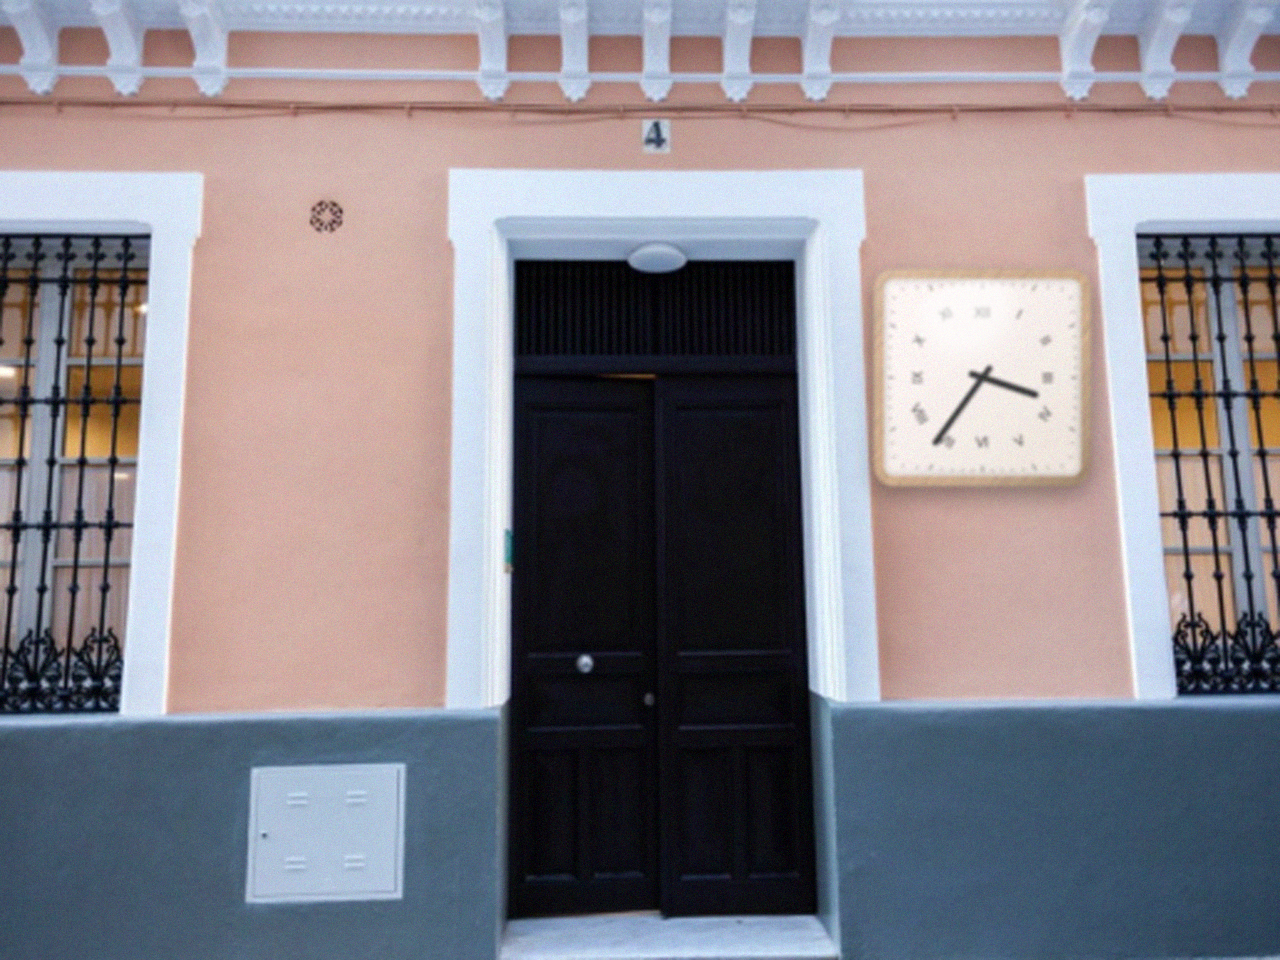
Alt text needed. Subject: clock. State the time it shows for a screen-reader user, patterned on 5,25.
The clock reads 3,36
